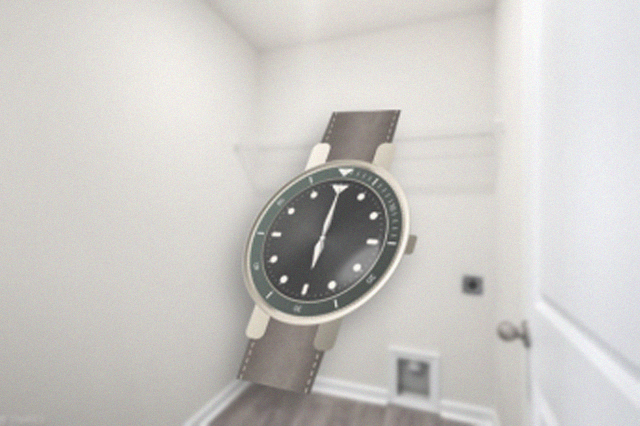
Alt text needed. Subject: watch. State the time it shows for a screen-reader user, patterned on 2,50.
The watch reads 6,00
